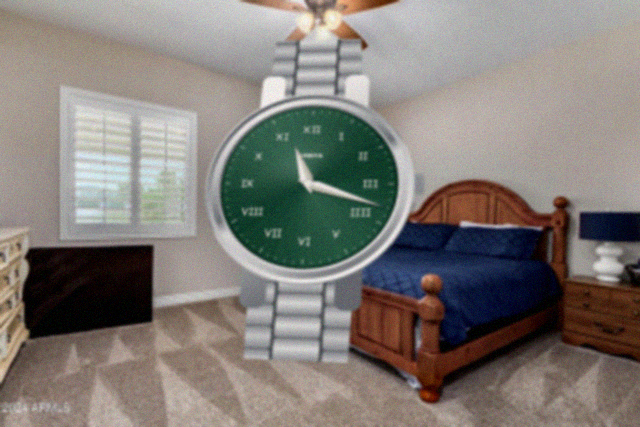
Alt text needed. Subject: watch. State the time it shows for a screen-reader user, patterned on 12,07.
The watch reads 11,18
